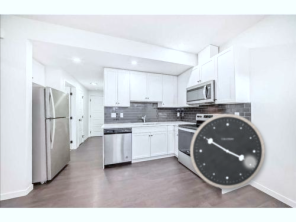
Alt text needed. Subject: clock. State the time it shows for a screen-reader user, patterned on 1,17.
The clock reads 3,50
